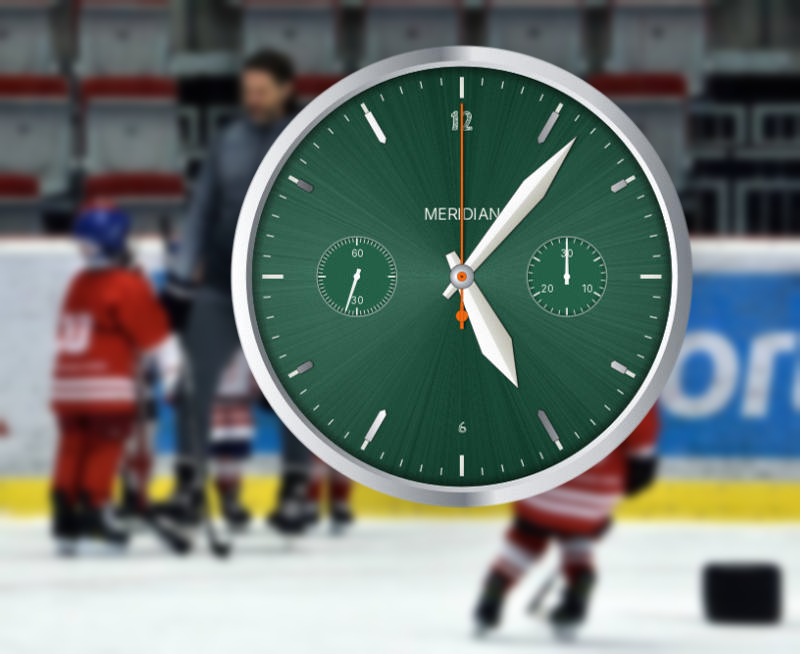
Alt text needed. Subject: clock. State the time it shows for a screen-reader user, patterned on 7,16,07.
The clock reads 5,06,33
